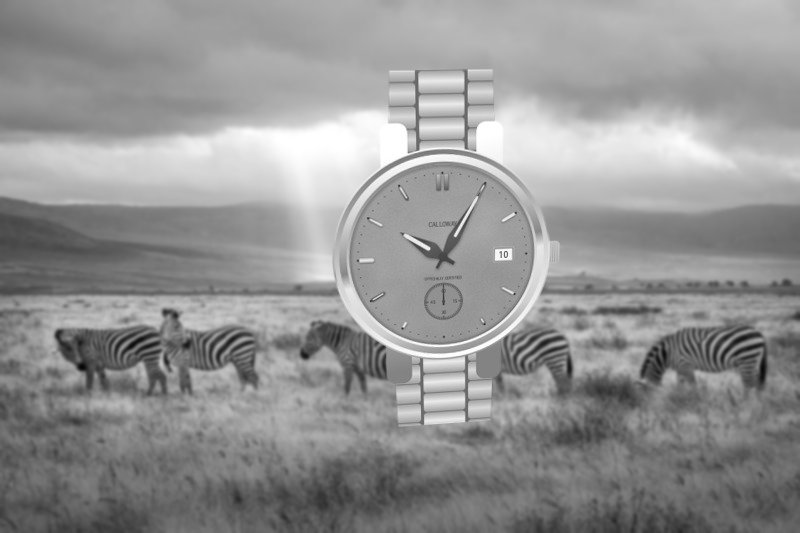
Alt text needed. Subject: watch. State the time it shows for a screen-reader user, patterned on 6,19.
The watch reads 10,05
